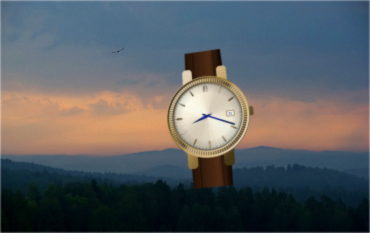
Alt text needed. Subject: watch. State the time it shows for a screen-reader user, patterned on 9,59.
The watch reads 8,19
